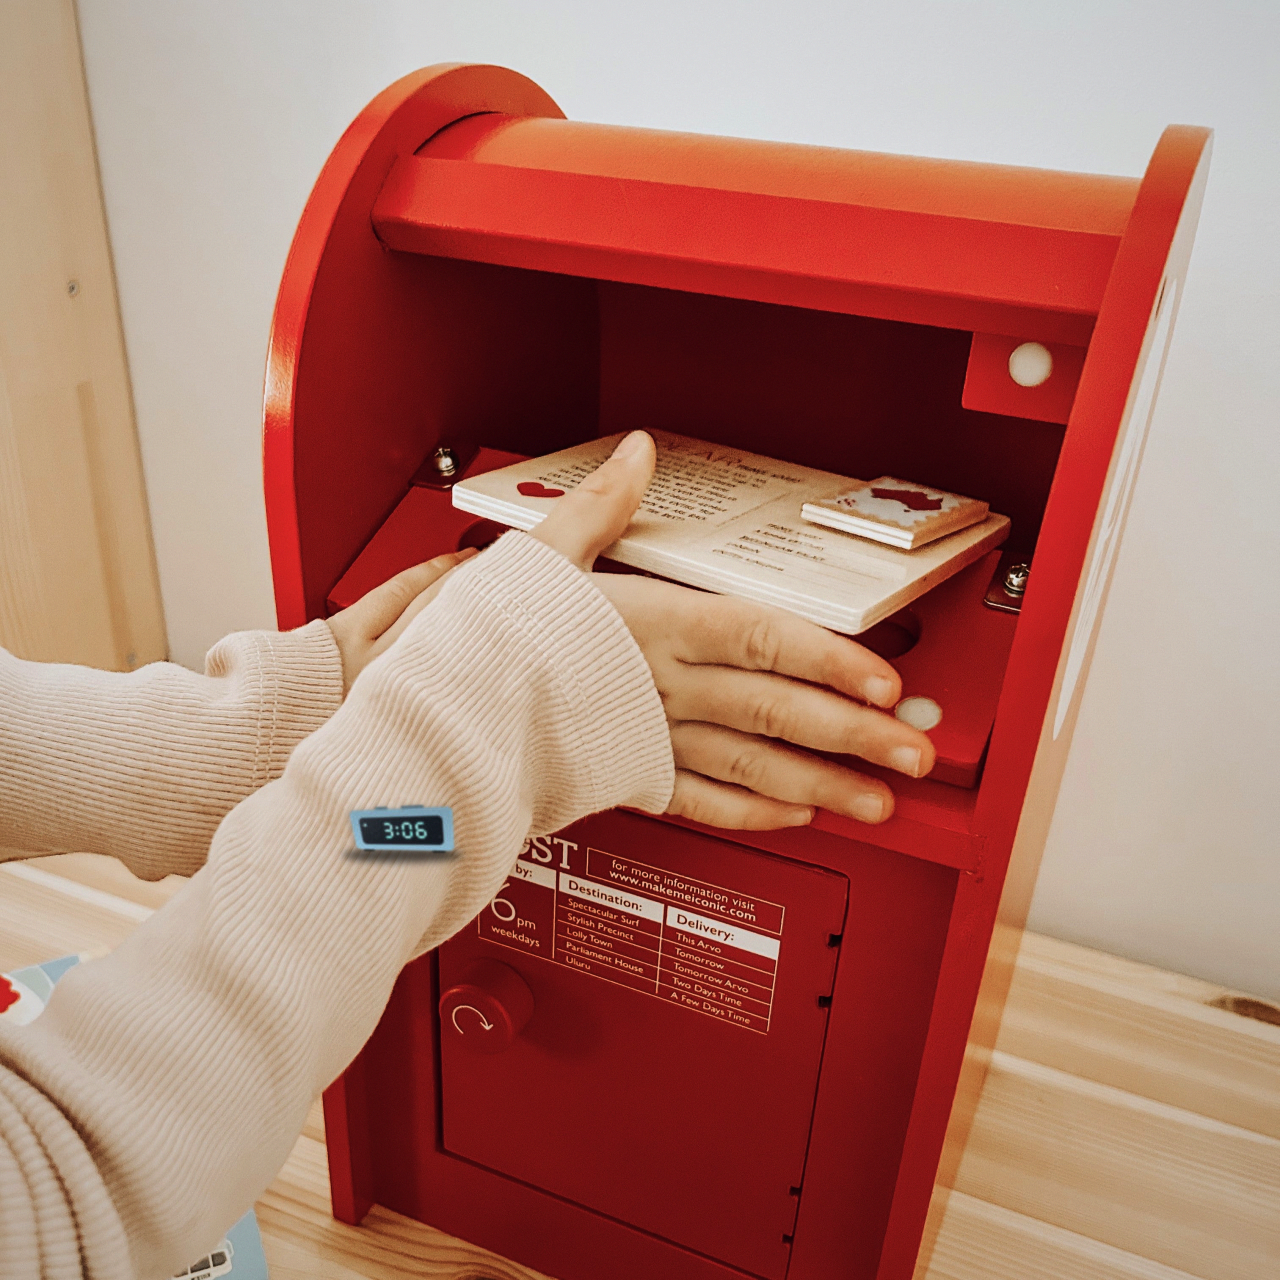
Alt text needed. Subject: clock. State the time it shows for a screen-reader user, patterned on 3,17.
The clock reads 3,06
